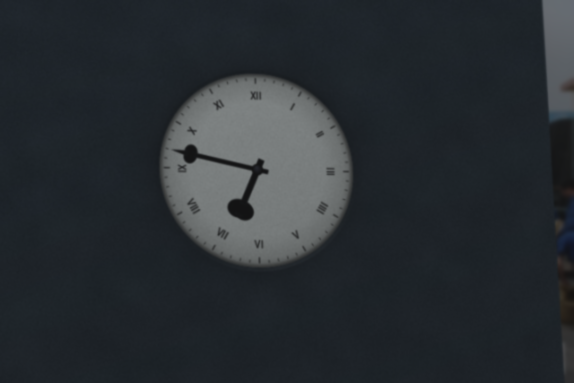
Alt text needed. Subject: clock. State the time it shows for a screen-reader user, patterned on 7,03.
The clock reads 6,47
